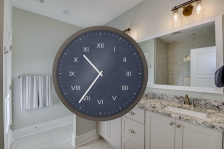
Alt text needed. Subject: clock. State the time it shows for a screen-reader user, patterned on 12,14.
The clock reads 10,36
